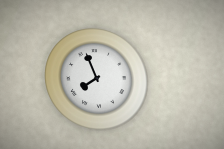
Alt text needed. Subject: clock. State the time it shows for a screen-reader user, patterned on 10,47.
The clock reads 7,57
